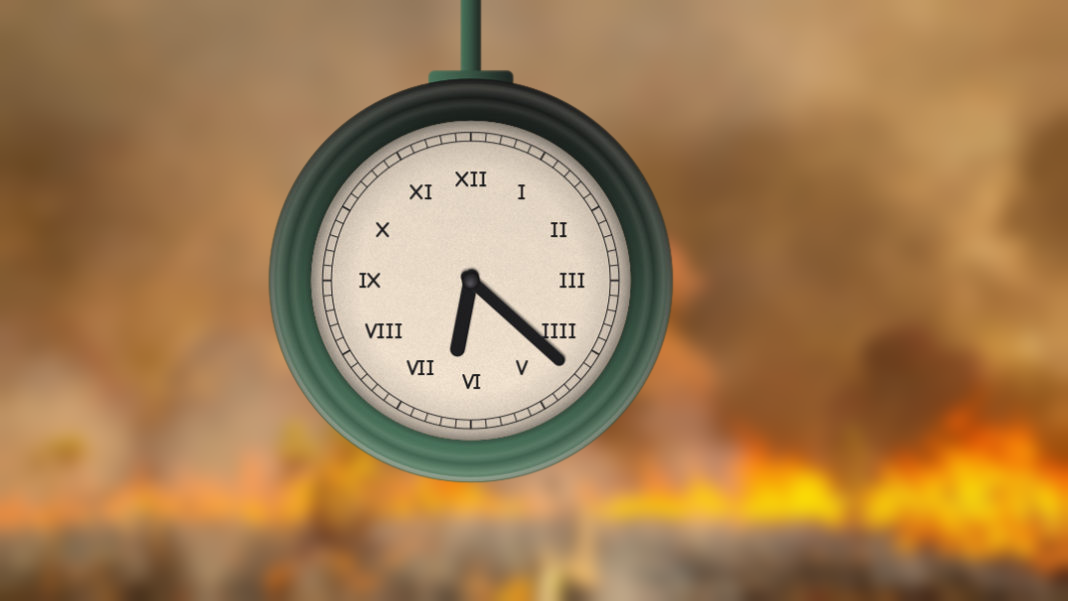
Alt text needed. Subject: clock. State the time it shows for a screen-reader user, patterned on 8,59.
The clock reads 6,22
